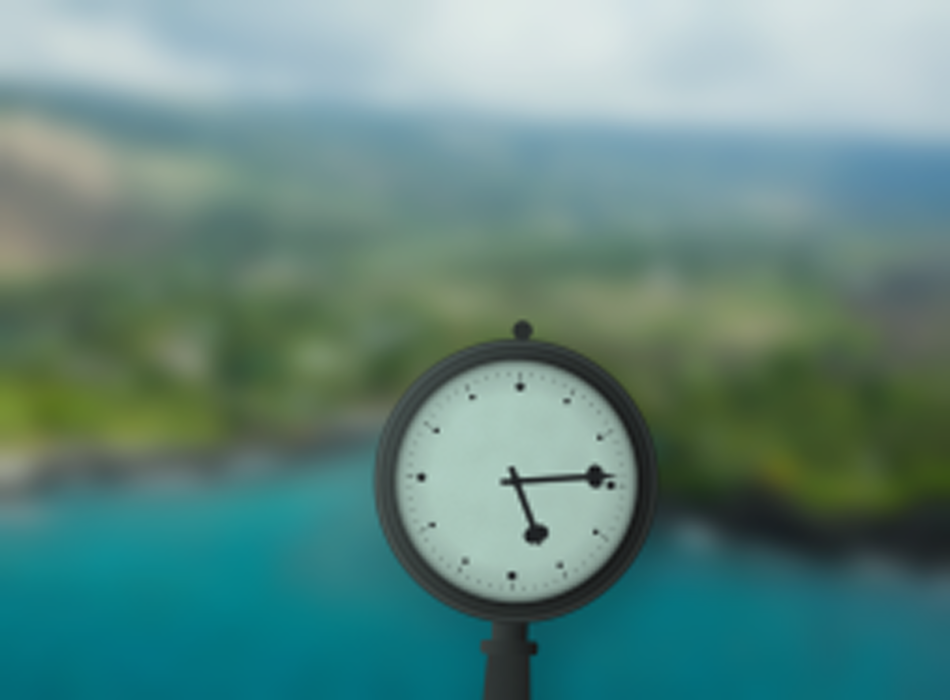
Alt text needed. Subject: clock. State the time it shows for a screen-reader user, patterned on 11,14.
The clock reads 5,14
